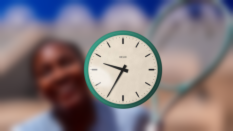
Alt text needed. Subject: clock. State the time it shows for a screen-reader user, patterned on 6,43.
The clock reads 9,35
